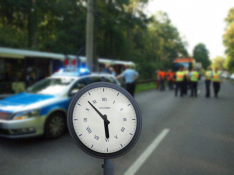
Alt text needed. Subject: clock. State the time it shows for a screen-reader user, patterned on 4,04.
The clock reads 5,53
